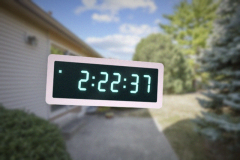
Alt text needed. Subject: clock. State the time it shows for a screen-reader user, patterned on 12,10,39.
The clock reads 2,22,37
